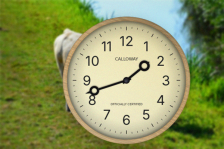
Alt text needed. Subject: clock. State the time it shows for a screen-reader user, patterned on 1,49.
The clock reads 1,42
